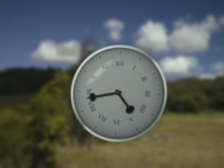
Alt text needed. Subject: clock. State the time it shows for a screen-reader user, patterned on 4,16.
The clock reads 4,43
